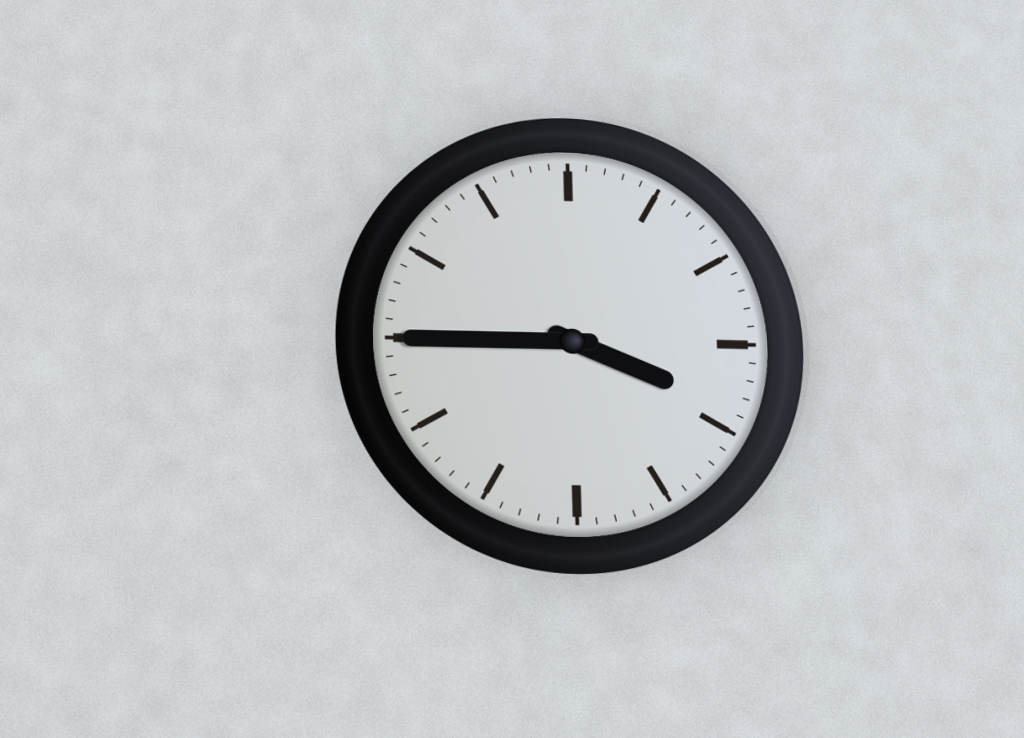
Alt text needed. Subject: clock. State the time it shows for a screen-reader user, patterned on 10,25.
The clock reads 3,45
